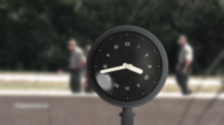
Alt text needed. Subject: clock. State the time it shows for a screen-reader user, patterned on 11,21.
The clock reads 3,43
